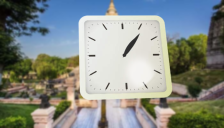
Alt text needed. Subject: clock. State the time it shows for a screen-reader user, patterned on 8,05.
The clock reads 1,06
